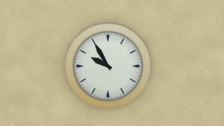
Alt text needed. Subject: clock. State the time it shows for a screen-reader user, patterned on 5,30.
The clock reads 9,55
